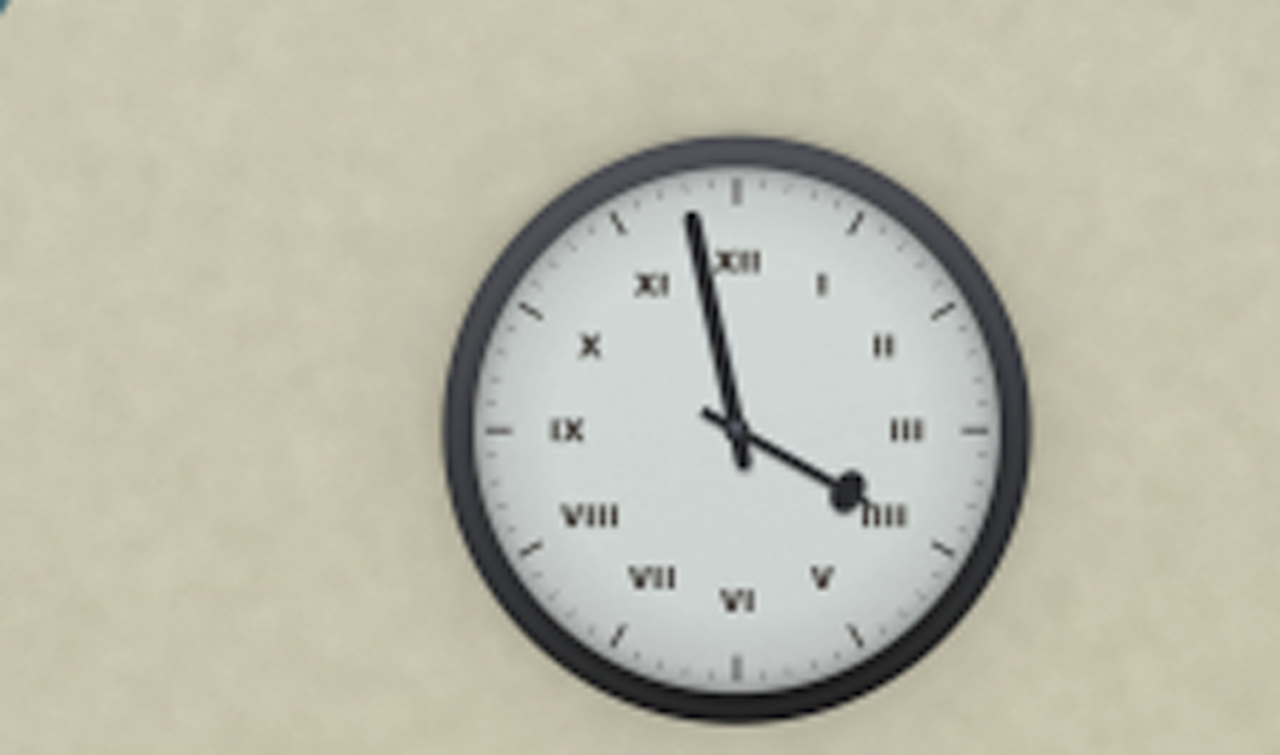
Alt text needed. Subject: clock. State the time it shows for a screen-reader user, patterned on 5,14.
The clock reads 3,58
